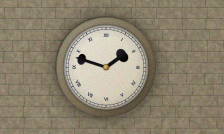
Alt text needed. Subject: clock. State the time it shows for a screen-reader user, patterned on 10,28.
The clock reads 1,48
